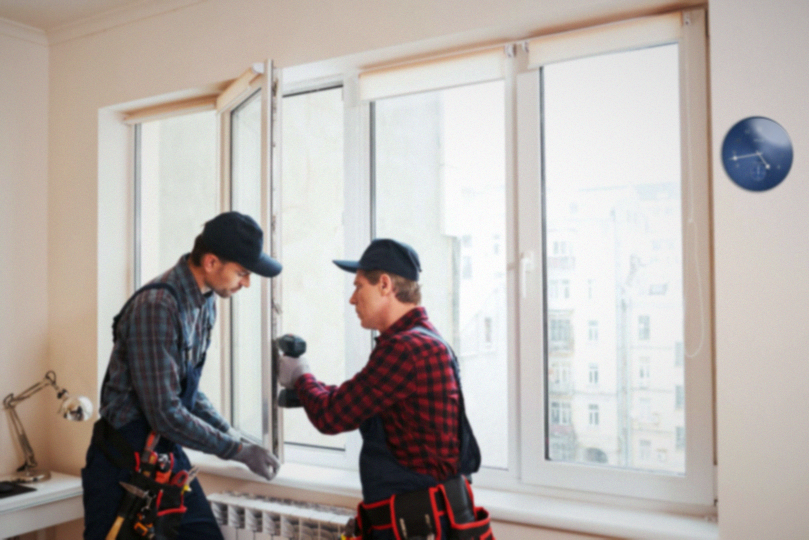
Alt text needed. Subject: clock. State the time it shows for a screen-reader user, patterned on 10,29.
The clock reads 4,43
